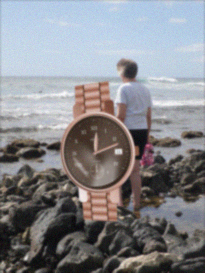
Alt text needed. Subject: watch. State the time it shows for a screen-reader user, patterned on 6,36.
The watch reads 12,12
